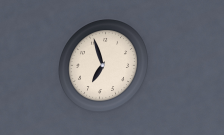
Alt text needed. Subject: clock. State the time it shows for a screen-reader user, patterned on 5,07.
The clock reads 6,56
